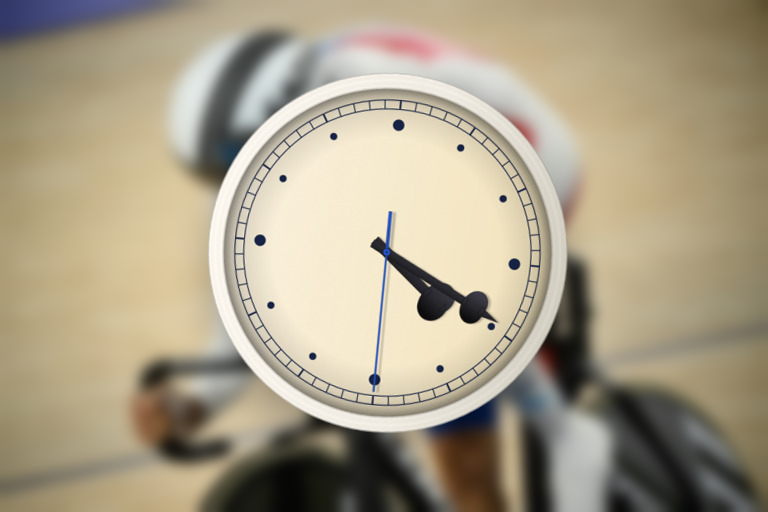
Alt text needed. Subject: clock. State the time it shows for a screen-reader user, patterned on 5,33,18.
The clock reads 4,19,30
